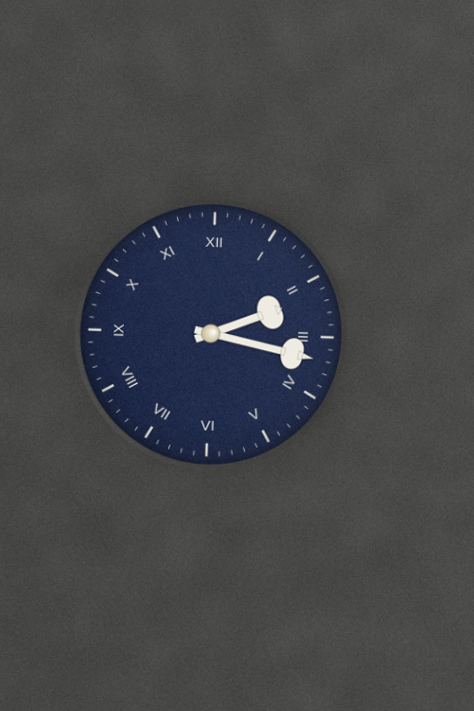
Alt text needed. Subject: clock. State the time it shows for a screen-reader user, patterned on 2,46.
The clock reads 2,17
